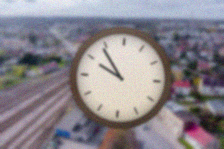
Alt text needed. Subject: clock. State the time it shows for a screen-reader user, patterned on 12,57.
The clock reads 9,54
